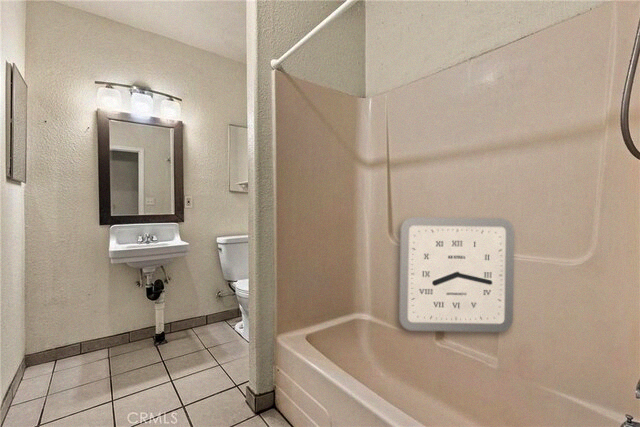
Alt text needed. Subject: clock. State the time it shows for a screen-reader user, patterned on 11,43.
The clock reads 8,17
